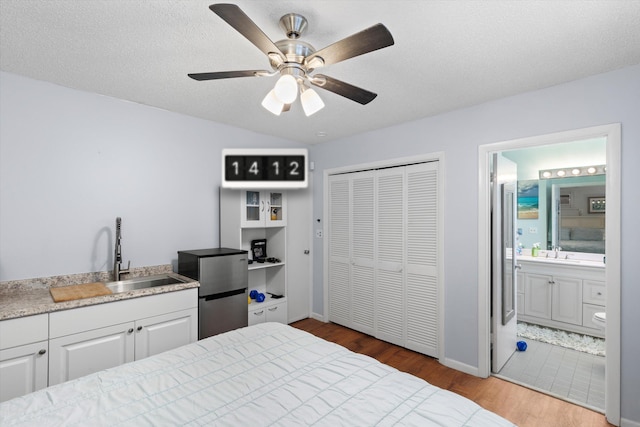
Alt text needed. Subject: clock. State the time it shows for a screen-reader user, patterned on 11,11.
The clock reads 14,12
